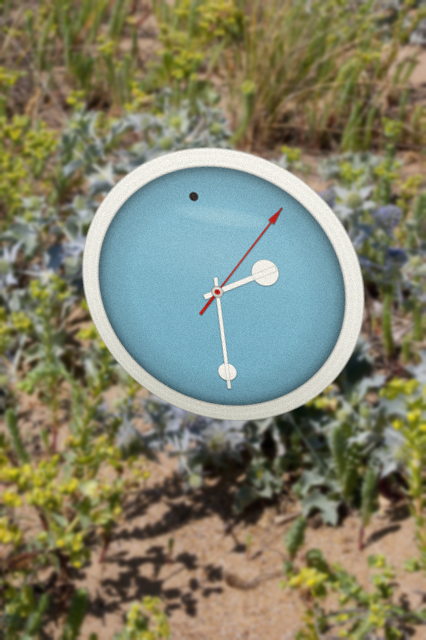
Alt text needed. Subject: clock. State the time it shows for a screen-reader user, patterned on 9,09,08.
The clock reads 2,31,08
